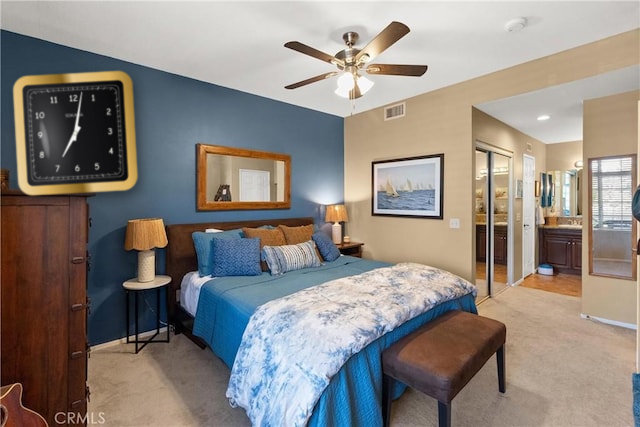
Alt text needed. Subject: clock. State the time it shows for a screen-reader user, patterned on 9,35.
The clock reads 7,02
